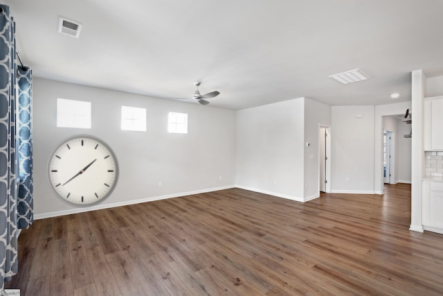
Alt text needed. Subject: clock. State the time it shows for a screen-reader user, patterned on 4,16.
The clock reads 1,39
